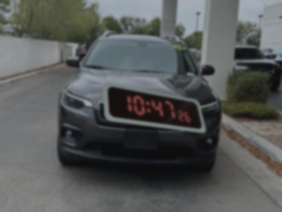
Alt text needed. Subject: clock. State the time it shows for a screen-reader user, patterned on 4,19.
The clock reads 10,47
